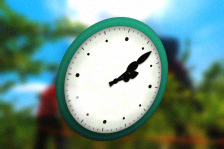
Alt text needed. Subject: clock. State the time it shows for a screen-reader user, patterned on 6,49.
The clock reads 2,07
